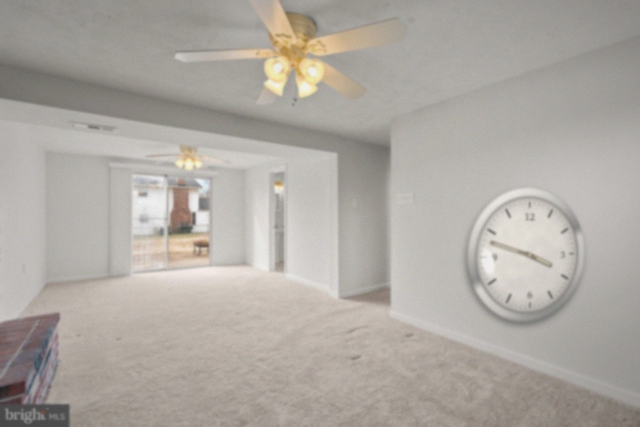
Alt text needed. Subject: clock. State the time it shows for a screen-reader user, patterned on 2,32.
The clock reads 3,48
